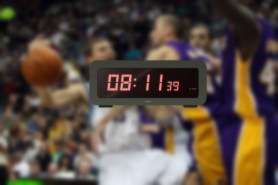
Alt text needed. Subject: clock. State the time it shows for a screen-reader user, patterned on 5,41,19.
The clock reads 8,11,39
